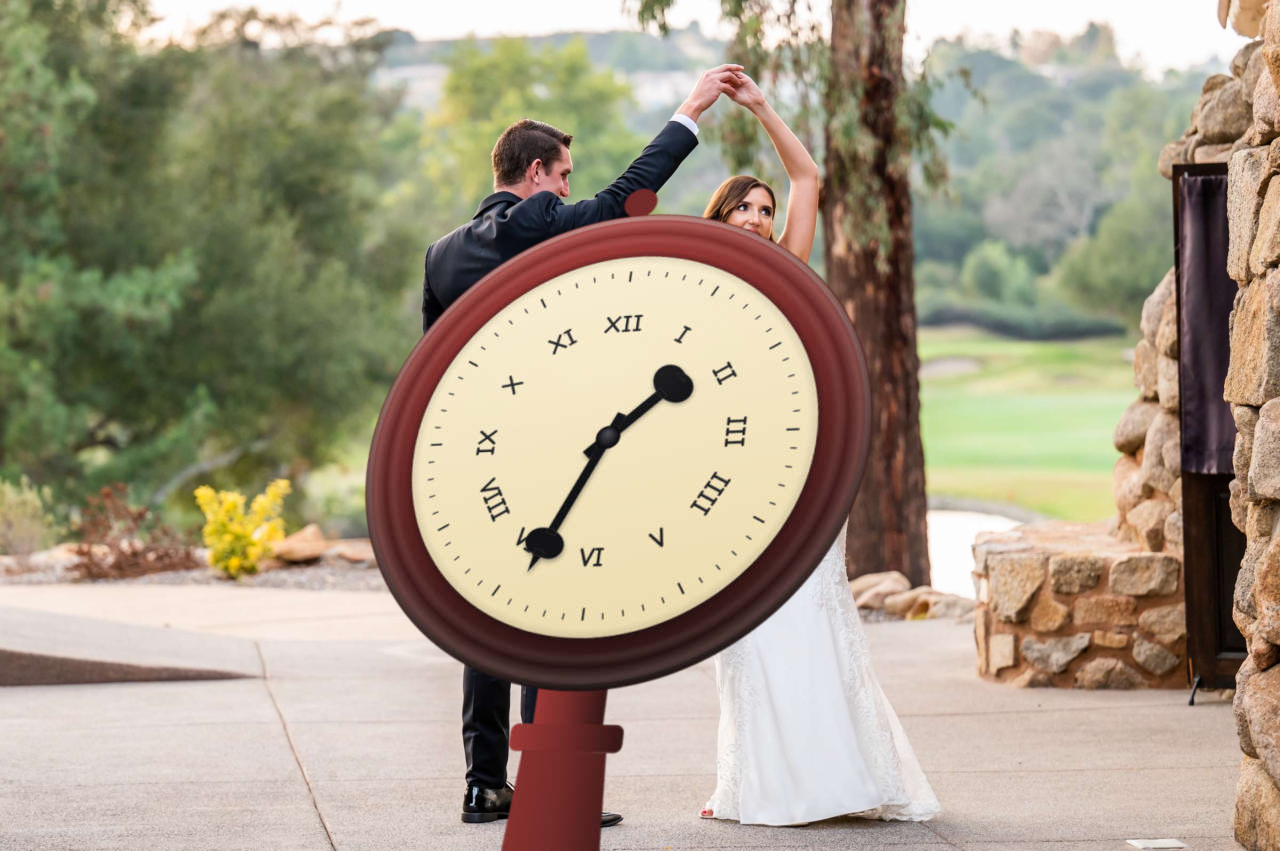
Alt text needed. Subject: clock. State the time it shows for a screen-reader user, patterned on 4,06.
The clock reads 1,34
